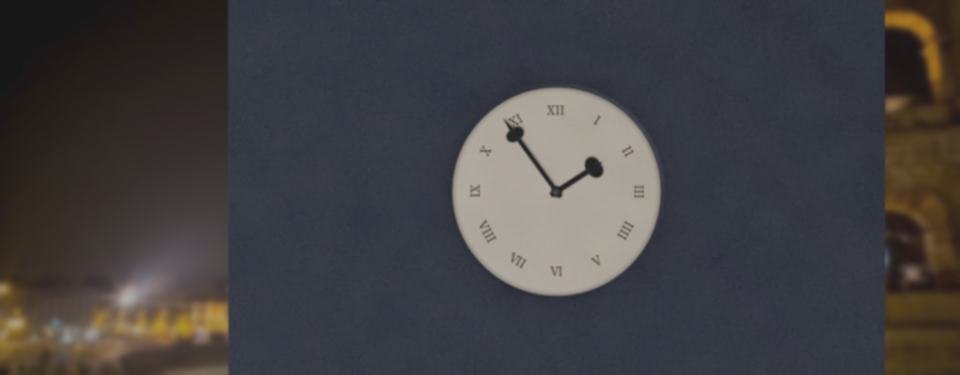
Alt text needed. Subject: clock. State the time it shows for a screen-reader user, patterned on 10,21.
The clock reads 1,54
